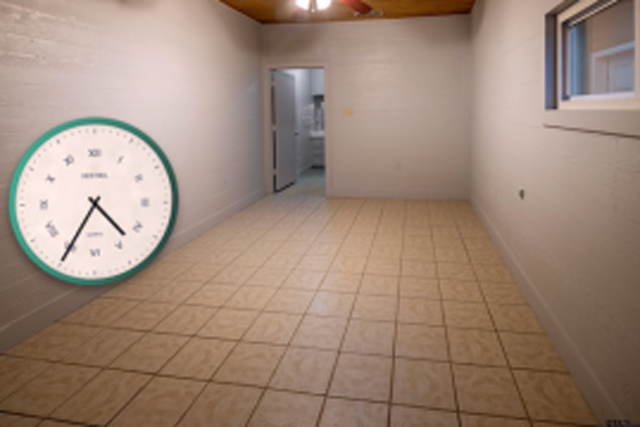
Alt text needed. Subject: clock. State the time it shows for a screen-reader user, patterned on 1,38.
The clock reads 4,35
